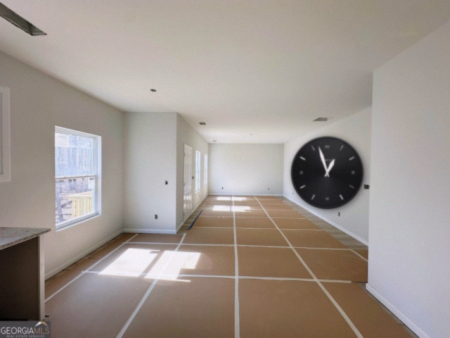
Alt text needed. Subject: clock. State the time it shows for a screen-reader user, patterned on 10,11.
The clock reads 12,57
